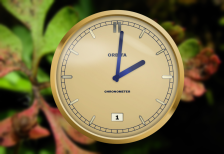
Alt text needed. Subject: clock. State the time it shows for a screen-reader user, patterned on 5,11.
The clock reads 2,01
